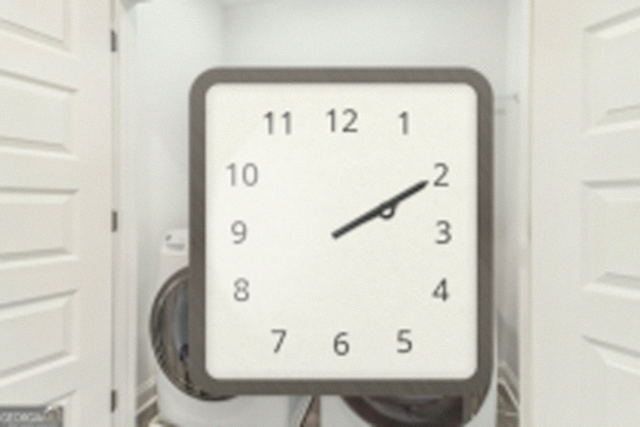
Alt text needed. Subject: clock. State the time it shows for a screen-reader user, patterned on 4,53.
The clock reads 2,10
